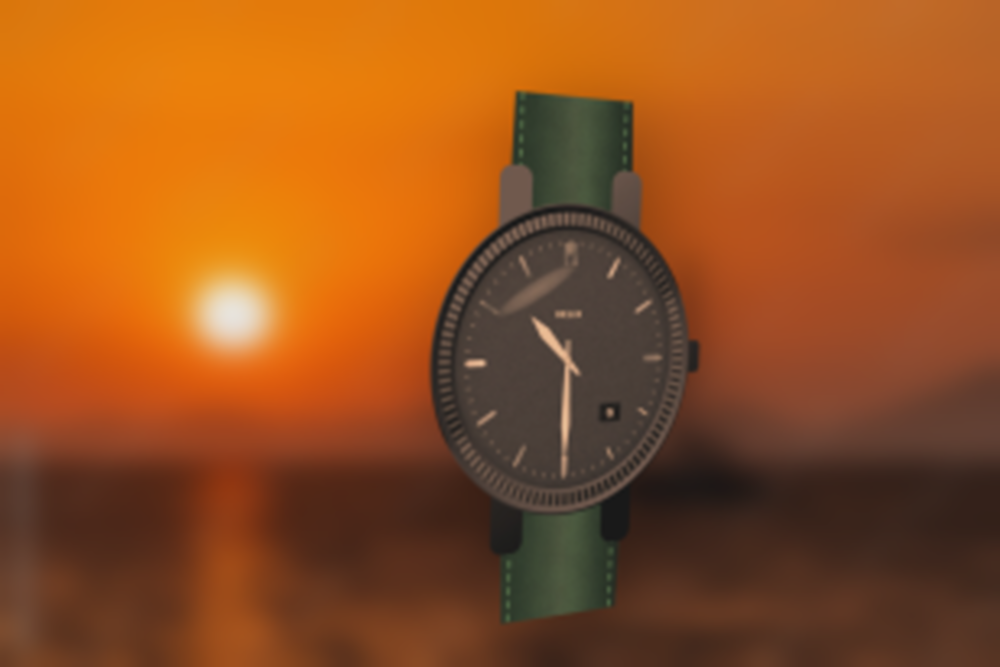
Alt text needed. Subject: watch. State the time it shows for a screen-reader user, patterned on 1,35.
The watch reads 10,30
